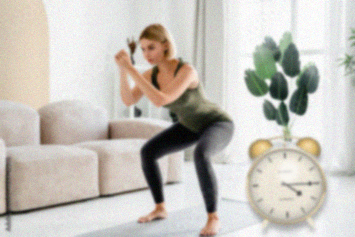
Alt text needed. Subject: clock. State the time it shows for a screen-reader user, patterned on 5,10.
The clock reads 4,15
